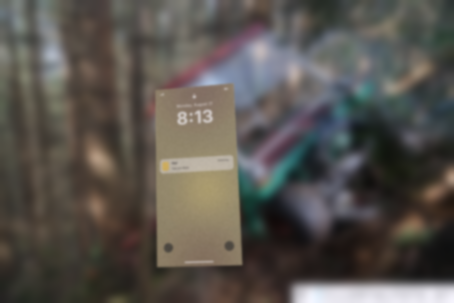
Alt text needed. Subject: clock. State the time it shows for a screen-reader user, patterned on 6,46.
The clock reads 8,13
